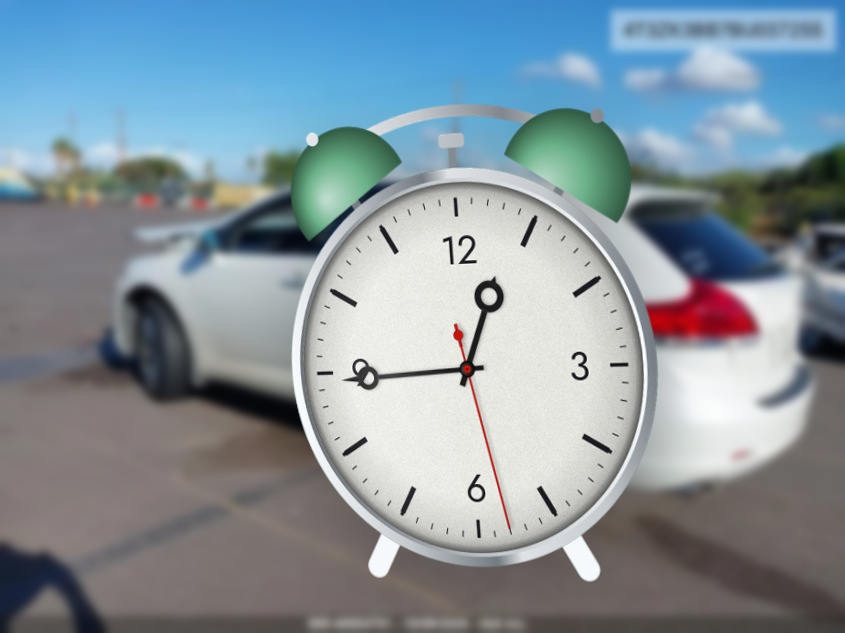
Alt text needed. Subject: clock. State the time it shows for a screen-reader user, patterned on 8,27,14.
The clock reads 12,44,28
